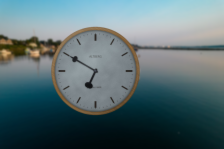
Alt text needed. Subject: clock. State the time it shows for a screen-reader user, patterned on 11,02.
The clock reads 6,50
